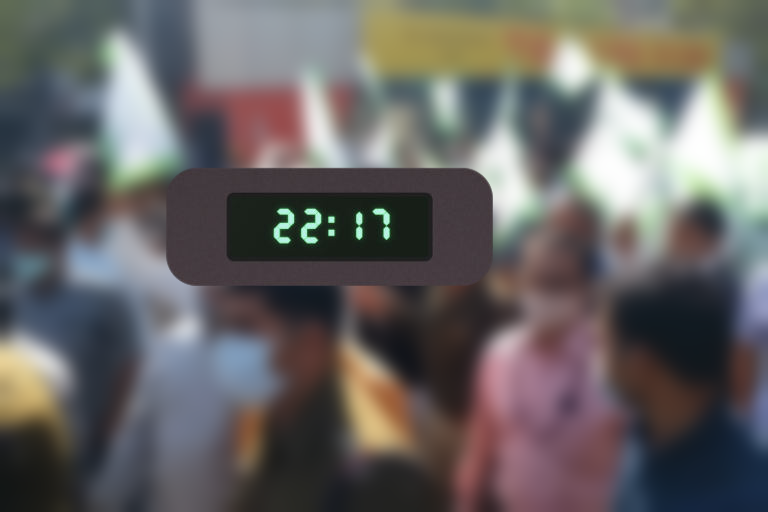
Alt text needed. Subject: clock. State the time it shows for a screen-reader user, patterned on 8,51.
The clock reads 22,17
